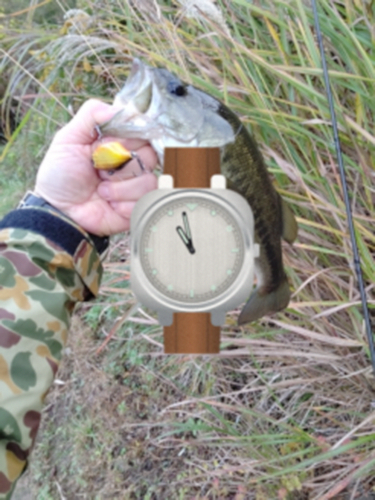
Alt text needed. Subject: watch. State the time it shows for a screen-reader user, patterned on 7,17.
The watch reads 10,58
